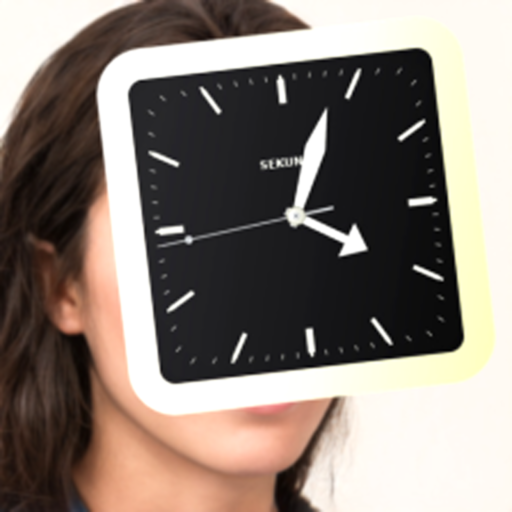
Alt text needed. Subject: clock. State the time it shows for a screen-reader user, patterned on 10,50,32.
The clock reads 4,03,44
